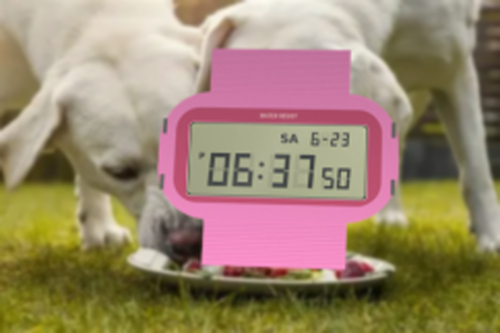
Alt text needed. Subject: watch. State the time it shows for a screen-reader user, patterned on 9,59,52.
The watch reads 6,37,50
